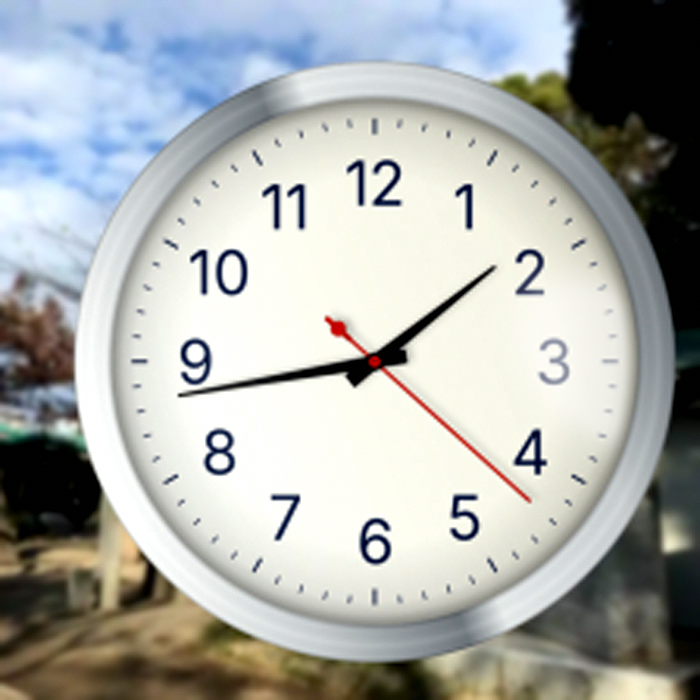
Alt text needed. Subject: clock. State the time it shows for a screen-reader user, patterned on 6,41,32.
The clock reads 1,43,22
